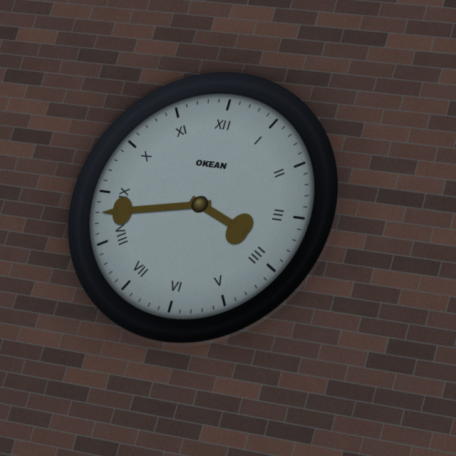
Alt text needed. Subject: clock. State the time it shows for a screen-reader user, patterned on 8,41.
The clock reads 3,43
